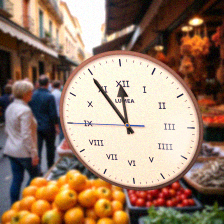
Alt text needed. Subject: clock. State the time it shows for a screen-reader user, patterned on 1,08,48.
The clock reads 11,54,45
